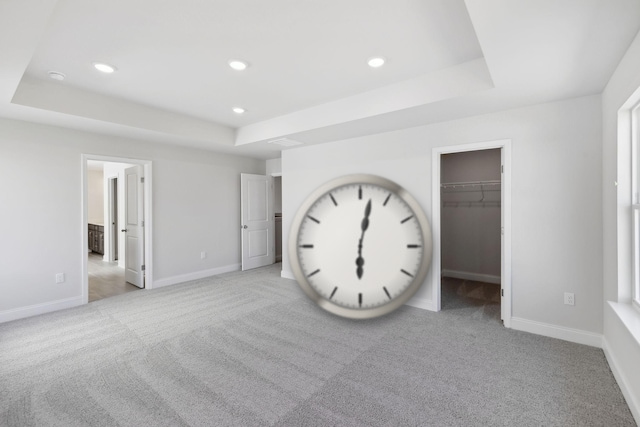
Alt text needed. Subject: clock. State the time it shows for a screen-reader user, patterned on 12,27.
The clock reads 6,02
